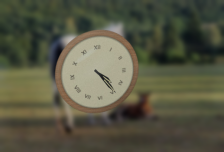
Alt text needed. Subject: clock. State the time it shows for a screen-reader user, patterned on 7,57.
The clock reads 4,24
